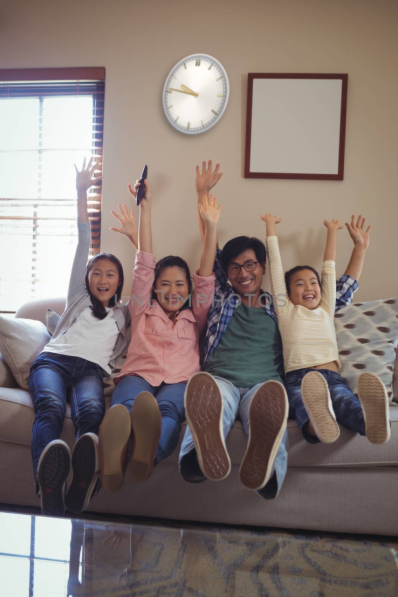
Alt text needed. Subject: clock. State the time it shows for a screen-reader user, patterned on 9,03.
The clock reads 9,46
